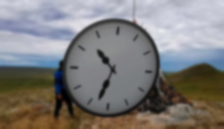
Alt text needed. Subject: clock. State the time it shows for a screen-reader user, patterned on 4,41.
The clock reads 10,33
